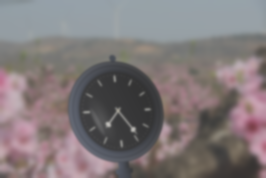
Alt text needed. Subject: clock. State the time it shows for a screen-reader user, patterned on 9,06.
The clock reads 7,24
